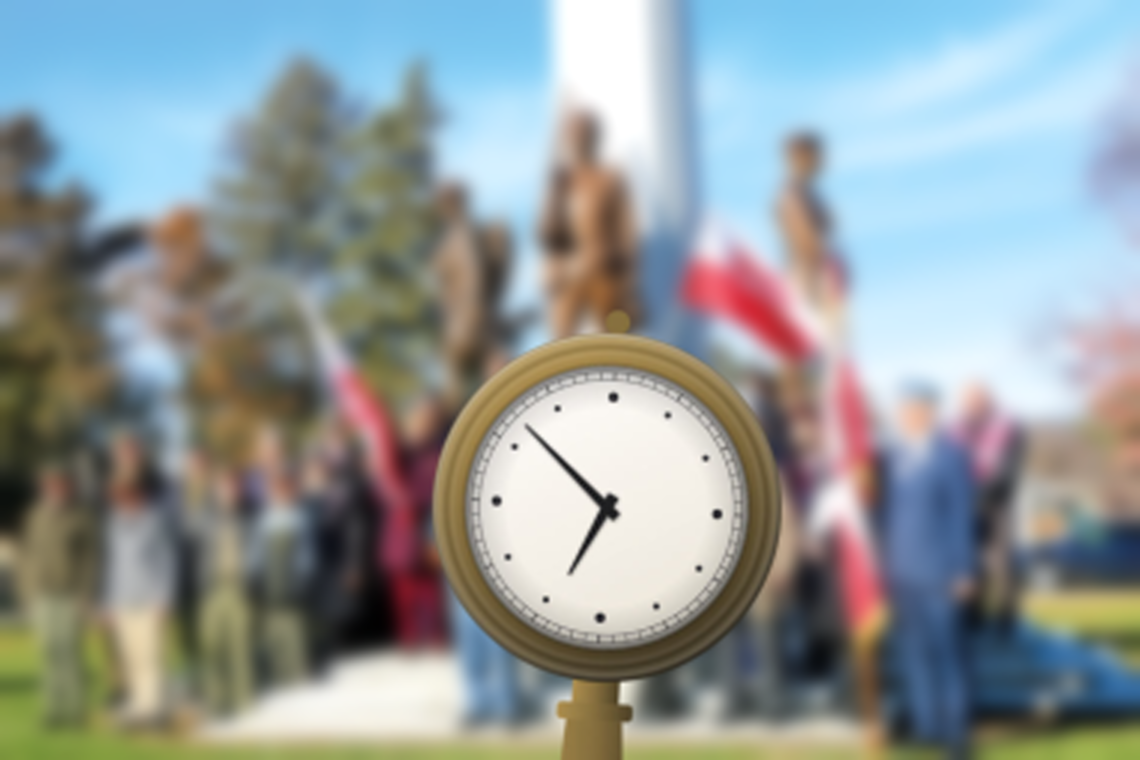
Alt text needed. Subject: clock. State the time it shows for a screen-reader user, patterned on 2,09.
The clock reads 6,52
